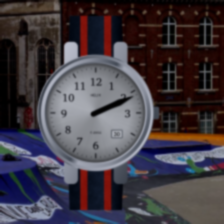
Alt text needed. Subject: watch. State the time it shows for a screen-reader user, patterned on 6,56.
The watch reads 2,11
